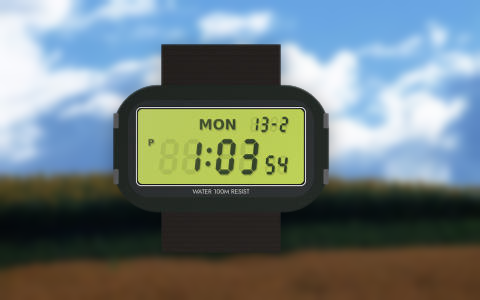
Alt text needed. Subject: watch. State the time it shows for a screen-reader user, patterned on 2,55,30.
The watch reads 1,03,54
